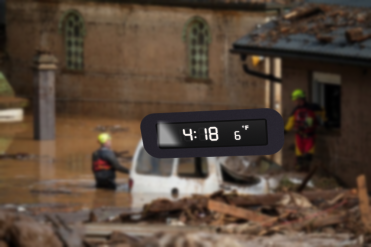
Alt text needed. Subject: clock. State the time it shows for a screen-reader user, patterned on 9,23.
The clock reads 4,18
